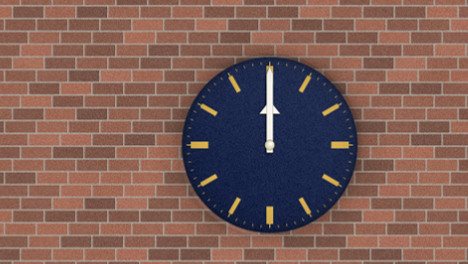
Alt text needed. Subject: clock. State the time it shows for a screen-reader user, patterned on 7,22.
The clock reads 12,00
